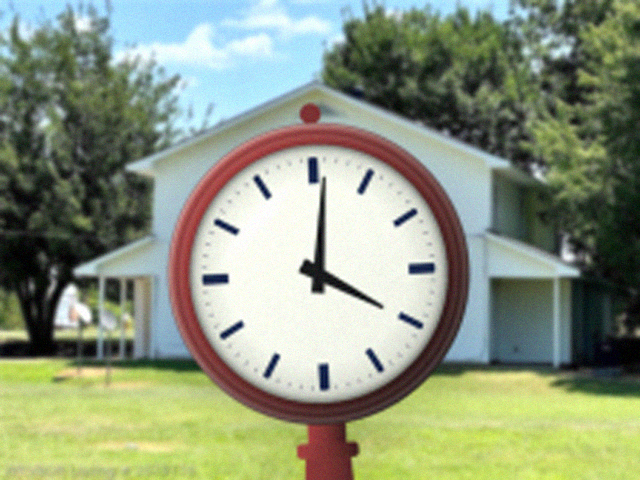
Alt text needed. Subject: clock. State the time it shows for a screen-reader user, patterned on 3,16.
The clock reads 4,01
